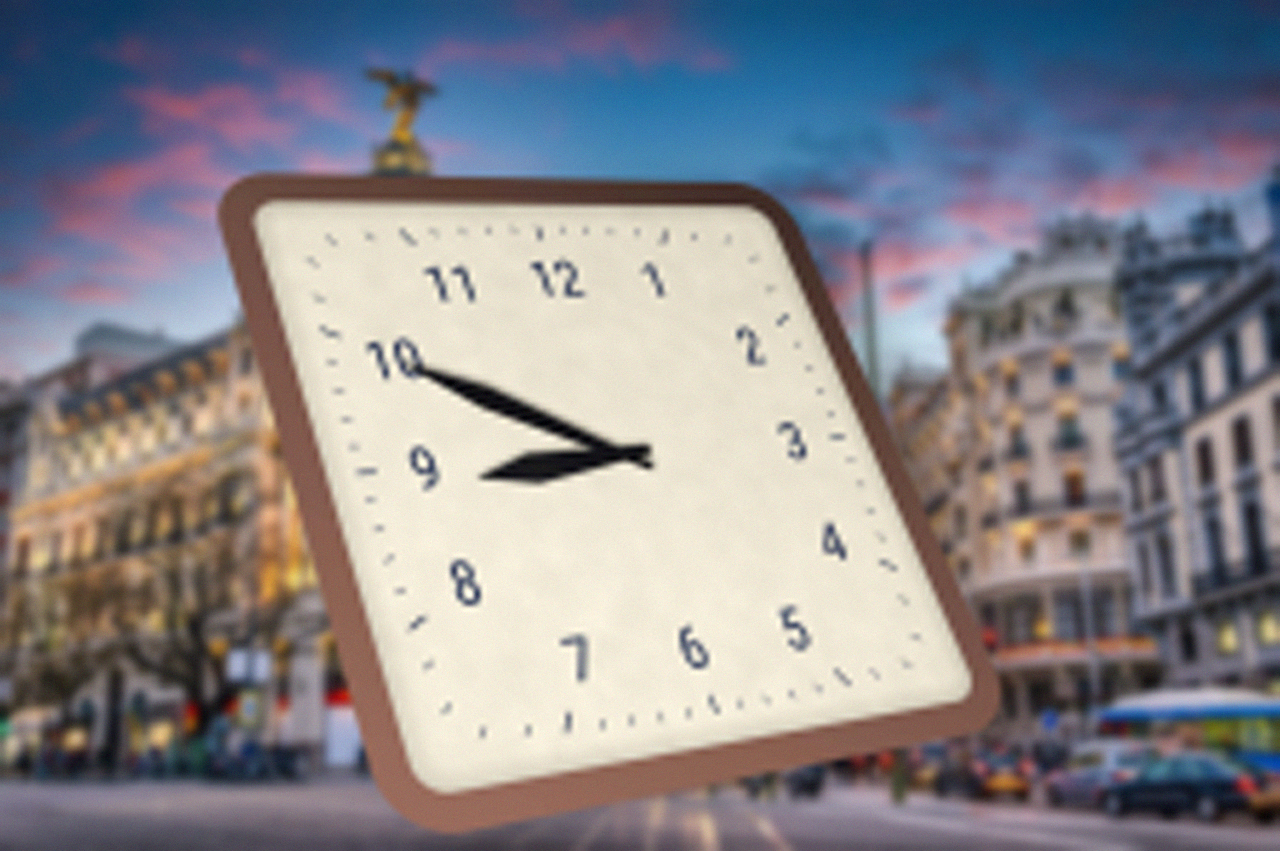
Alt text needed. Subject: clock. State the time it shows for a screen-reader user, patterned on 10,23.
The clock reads 8,50
